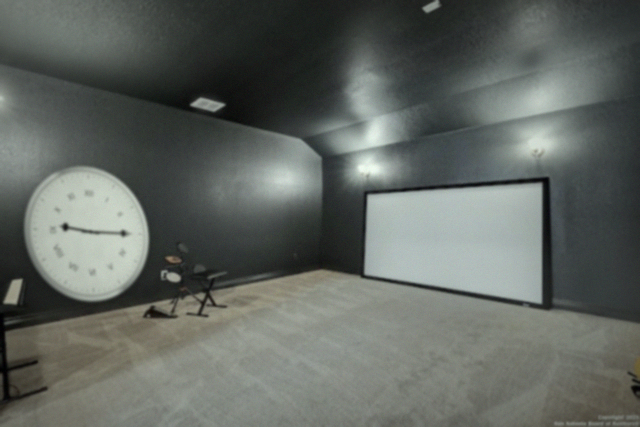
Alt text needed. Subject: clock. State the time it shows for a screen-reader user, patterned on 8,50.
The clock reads 9,15
